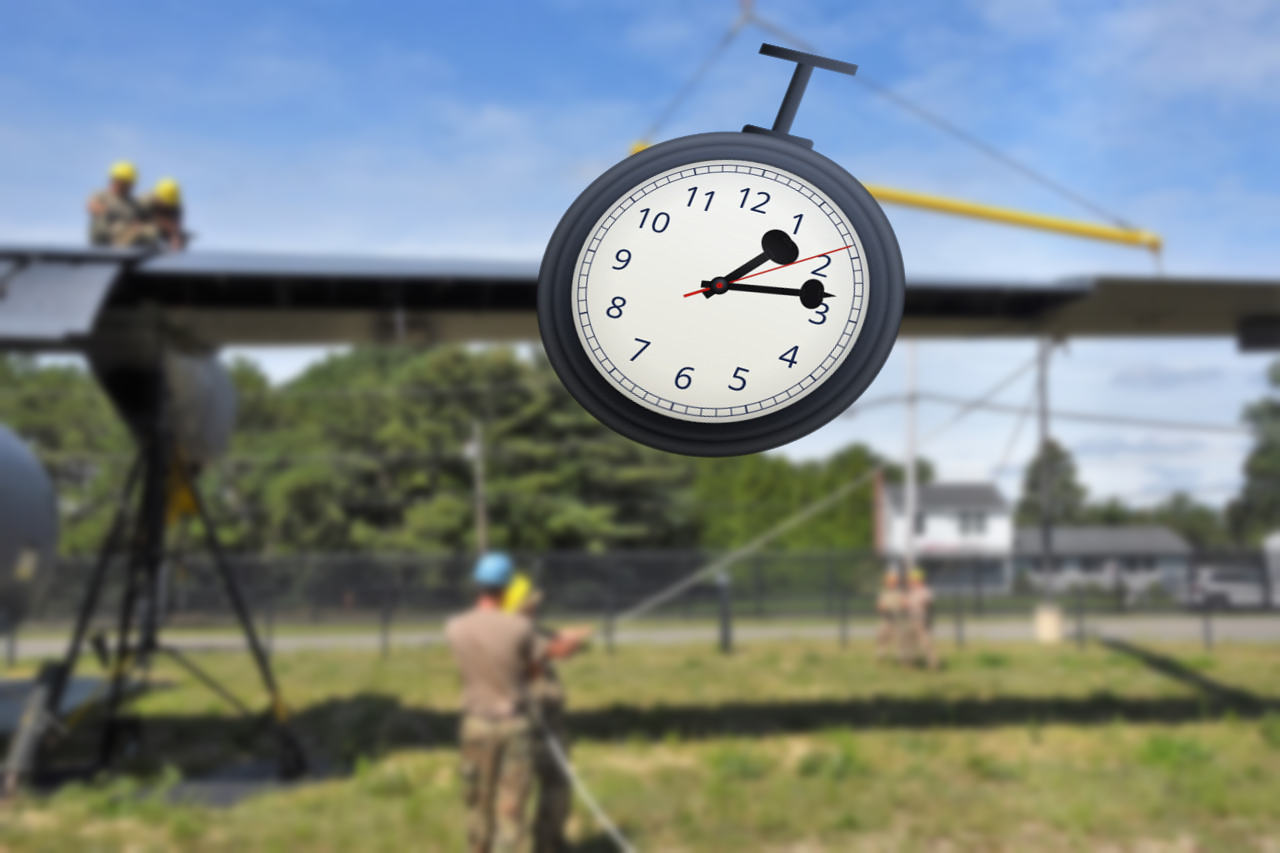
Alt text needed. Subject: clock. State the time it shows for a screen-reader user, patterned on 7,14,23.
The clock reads 1,13,09
